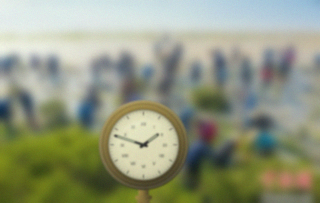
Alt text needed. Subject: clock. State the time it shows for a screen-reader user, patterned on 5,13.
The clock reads 1,48
